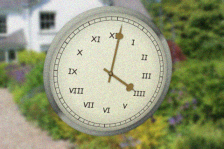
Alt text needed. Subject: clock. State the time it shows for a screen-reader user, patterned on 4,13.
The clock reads 4,01
